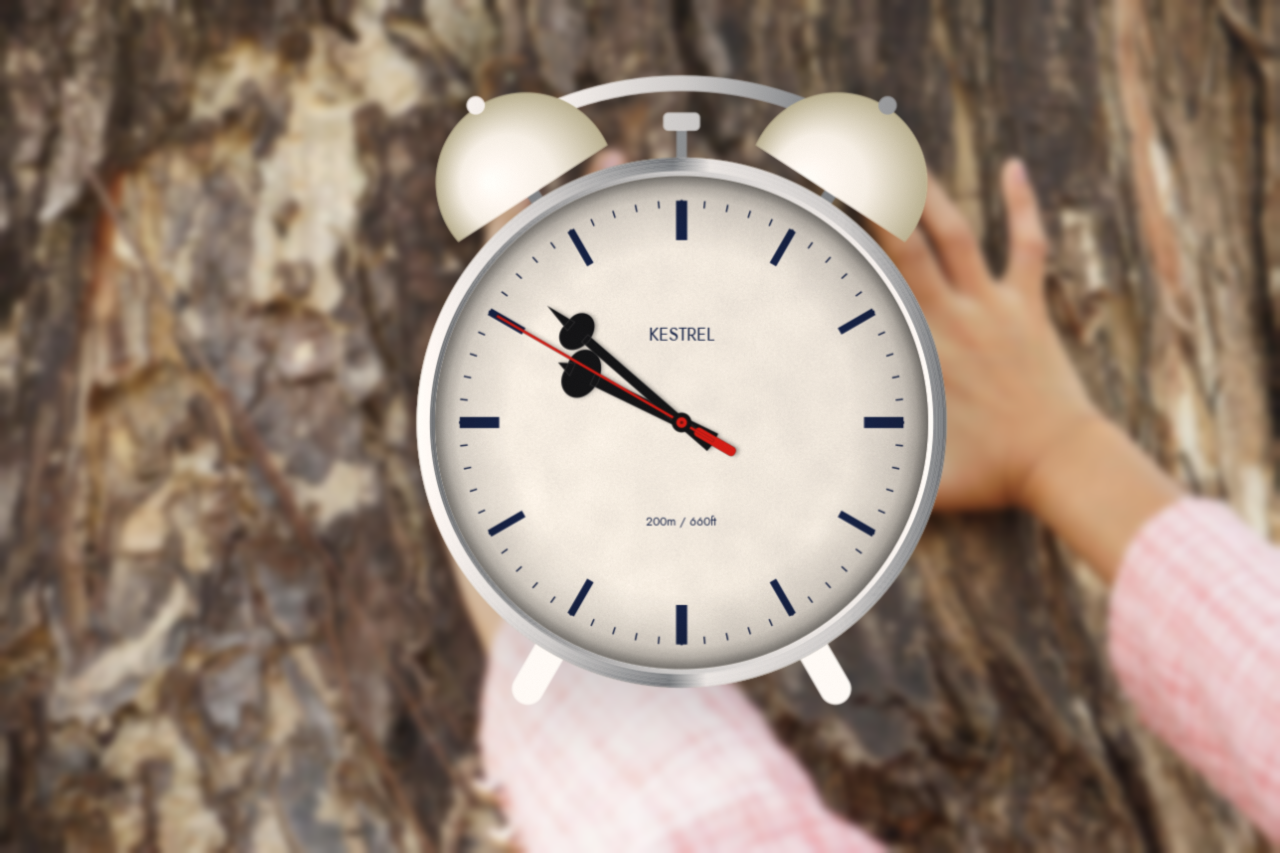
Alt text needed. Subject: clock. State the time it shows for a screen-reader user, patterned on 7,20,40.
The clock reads 9,51,50
